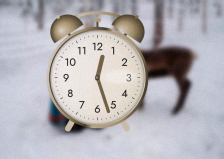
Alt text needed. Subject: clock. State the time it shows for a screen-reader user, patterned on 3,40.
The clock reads 12,27
